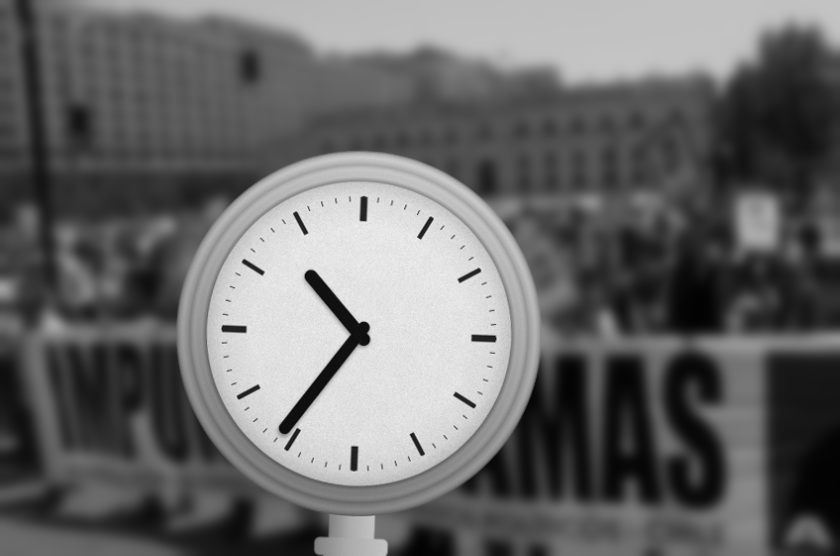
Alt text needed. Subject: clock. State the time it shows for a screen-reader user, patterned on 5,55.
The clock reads 10,36
